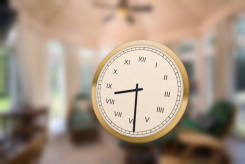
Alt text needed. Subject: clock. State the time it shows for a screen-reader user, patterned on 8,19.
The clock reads 8,29
